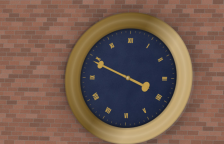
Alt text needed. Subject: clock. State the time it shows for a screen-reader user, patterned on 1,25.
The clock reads 3,49
